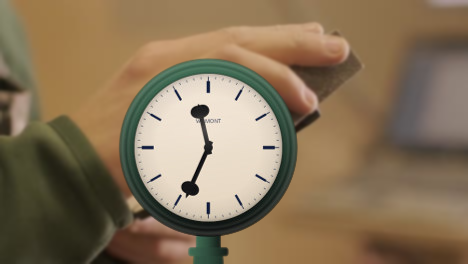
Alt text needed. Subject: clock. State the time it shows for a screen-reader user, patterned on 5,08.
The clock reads 11,34
